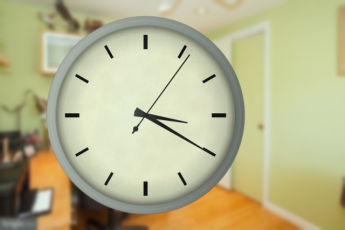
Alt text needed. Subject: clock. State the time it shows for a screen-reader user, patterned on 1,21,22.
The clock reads 3,20,06
